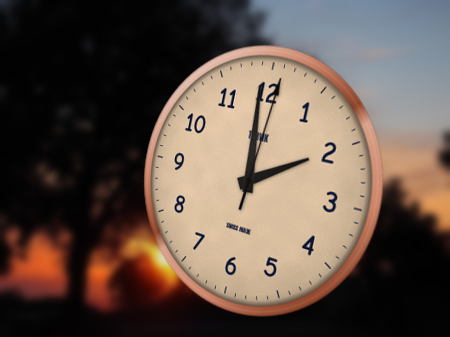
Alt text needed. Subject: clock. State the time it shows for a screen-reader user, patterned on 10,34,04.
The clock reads 1,59,01
